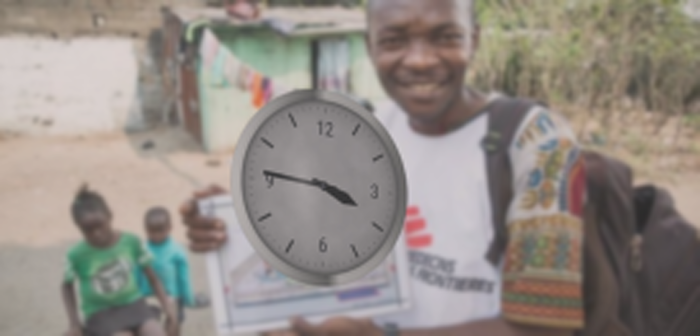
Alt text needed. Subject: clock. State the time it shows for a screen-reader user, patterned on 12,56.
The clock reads 3,46
